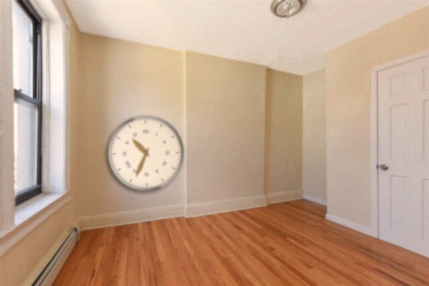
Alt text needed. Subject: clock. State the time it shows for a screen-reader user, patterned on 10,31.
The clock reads 10,34
